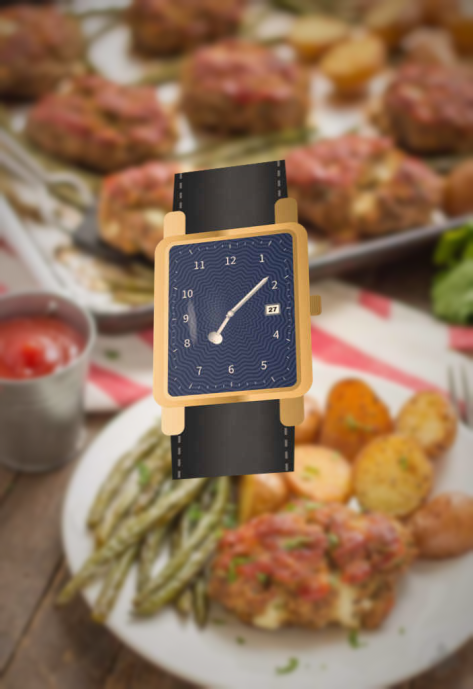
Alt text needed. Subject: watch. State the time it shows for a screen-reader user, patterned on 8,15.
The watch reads 7,08
